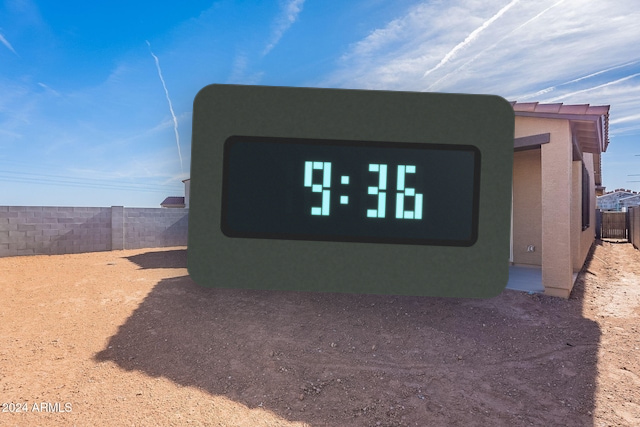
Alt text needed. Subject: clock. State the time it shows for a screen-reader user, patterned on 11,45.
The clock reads 9,36
